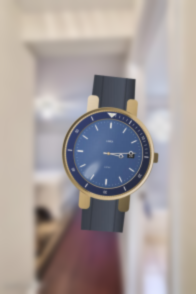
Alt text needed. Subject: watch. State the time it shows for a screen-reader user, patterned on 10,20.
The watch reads 3,14
